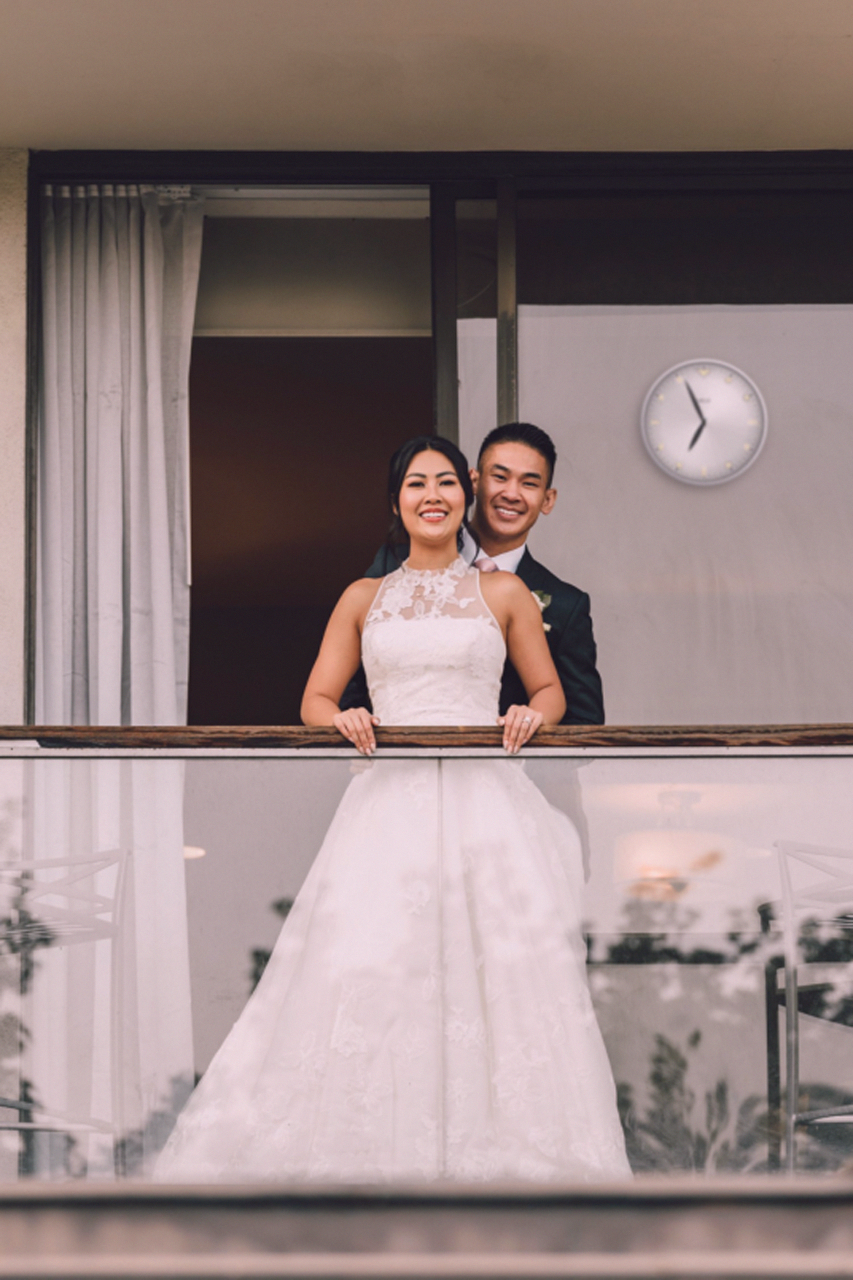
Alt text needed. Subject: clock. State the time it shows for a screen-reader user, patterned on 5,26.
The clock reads 6,56
